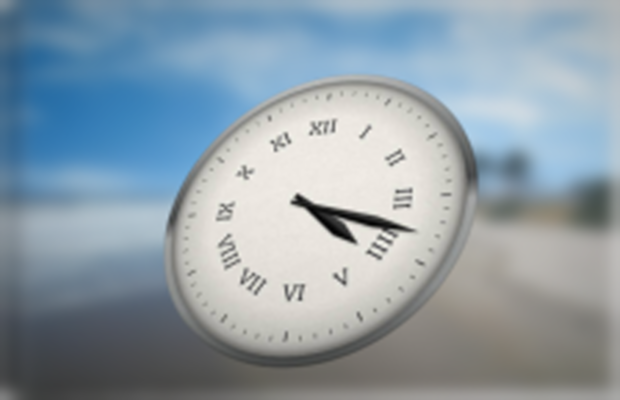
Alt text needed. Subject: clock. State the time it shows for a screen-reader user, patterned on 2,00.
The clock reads 4,18
